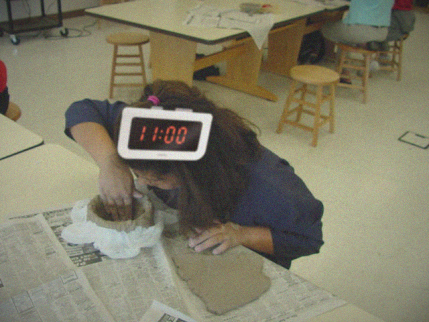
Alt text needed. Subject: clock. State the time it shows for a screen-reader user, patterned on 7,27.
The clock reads 11,00
